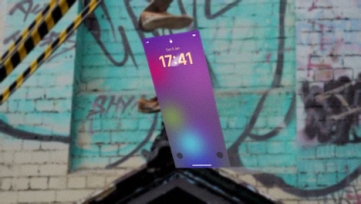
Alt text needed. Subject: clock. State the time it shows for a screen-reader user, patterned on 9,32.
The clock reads 17,41
